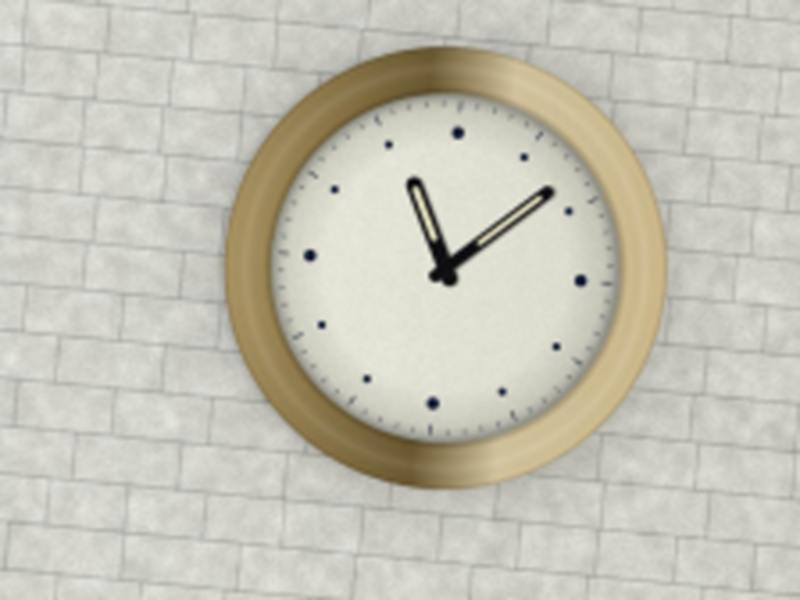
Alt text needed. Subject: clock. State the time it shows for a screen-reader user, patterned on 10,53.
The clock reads 11,08
